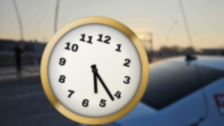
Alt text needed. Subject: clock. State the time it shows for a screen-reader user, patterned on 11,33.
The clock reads 5,22
